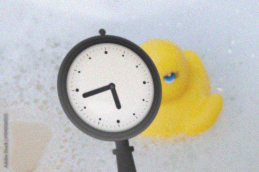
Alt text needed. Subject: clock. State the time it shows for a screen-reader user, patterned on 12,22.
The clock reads 5,43
